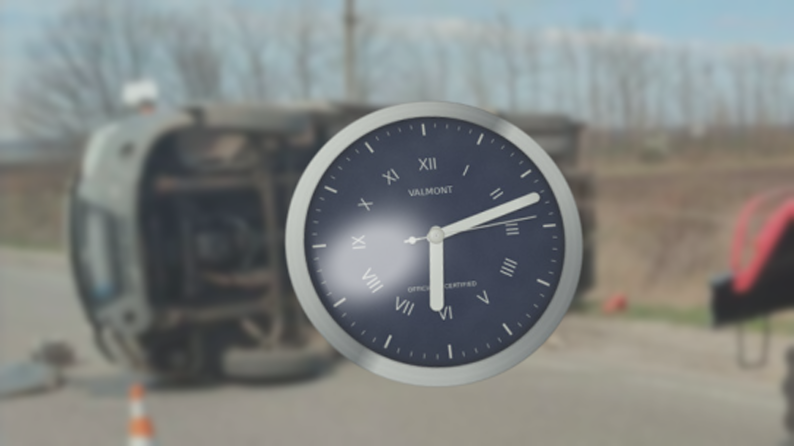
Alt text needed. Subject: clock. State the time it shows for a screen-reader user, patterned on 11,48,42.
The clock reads 6,12,14
